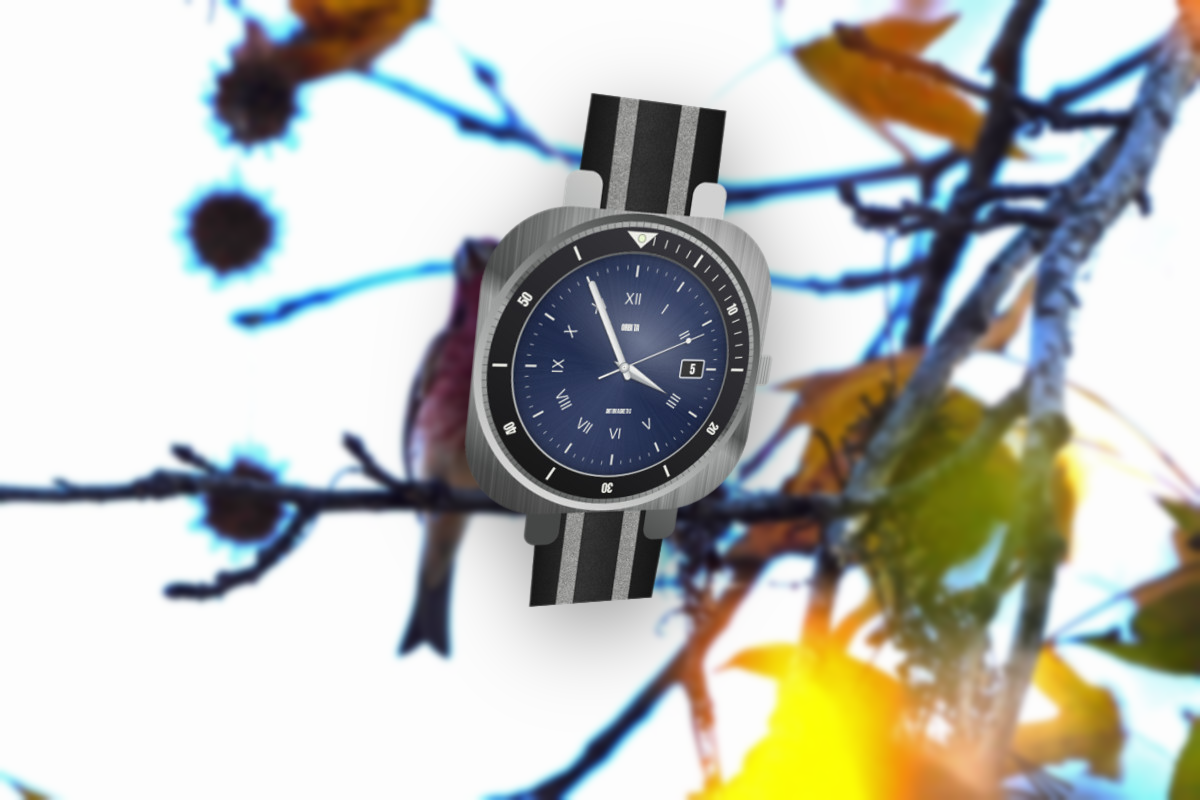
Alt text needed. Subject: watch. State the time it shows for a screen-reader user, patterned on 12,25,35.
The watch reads 3,55,11
